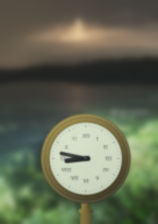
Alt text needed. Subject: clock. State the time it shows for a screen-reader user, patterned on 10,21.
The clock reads 8,47
